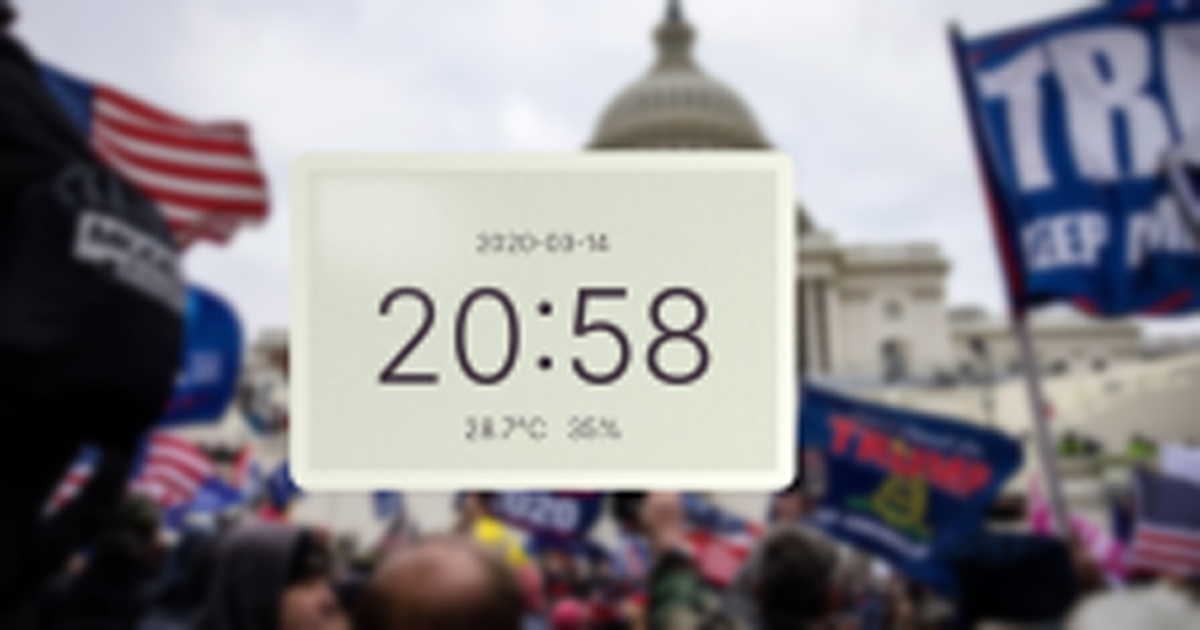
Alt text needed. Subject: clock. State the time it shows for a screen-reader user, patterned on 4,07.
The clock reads 20,58
